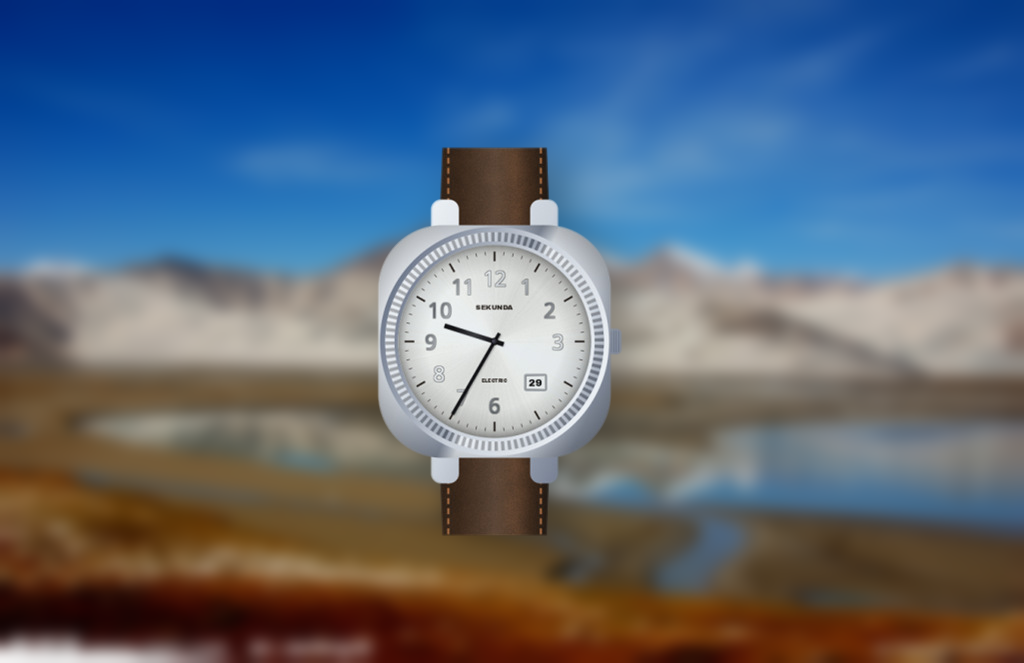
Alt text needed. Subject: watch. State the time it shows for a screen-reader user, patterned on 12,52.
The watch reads 9,35
